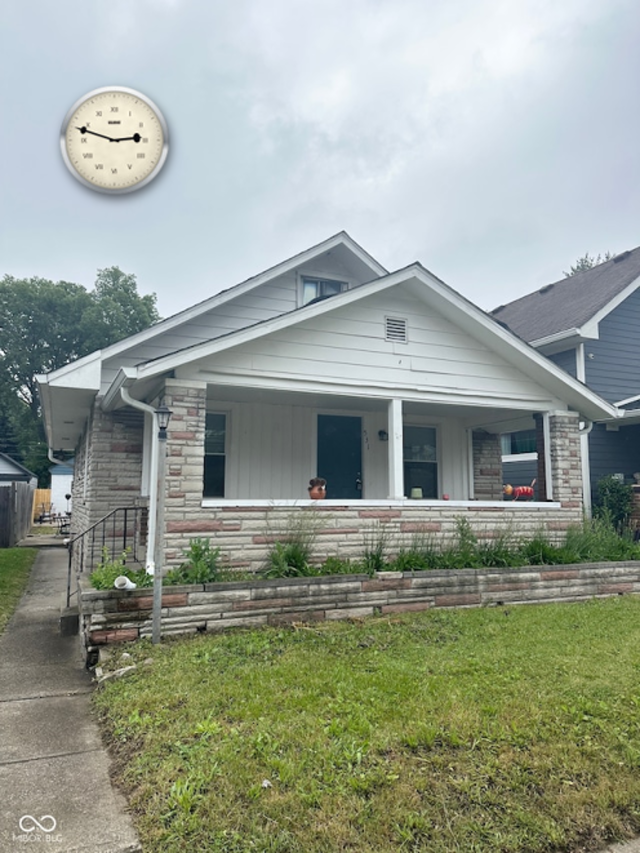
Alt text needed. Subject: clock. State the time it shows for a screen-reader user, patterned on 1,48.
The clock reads 2,48
